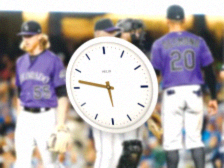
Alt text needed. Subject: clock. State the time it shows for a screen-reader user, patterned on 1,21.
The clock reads 5,47
